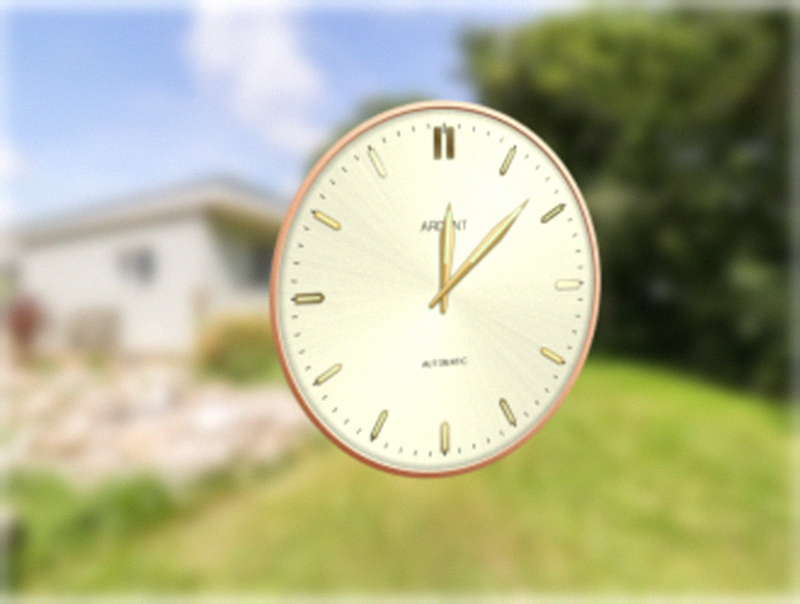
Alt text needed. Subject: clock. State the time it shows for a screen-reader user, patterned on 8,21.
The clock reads 12,08
